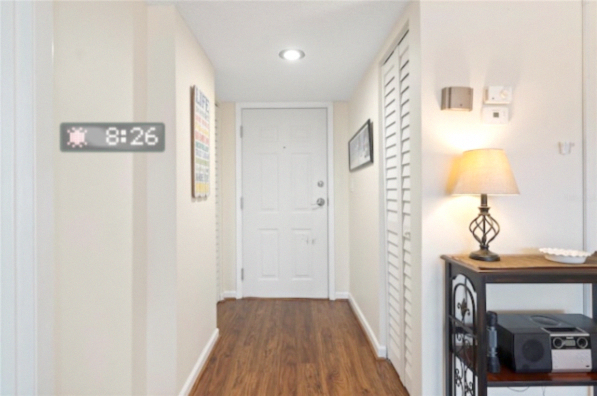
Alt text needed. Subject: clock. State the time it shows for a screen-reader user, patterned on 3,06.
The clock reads 8,26
